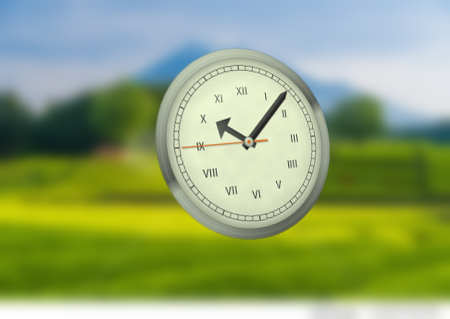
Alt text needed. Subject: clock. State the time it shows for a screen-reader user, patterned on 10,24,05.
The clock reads 10,07,45
